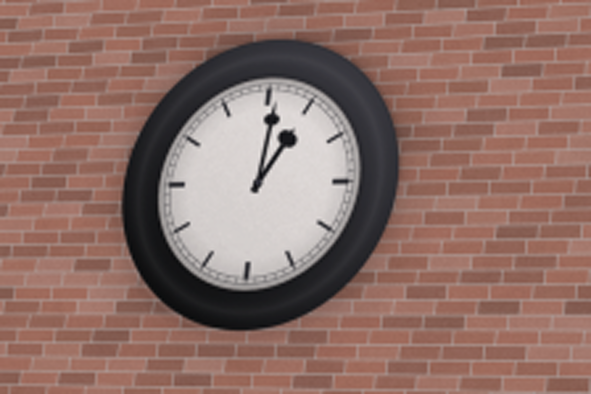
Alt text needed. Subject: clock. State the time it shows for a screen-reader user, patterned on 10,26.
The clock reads 1,01
